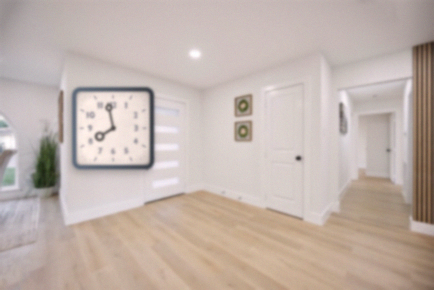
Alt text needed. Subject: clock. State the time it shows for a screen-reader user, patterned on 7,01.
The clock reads 7,58
